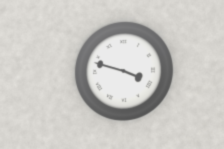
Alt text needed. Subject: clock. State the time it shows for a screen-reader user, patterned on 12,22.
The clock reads 3,48
